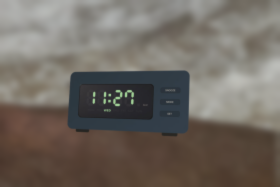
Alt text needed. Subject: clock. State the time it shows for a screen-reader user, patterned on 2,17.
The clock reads 11,27
